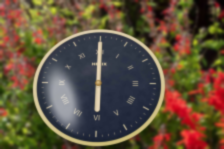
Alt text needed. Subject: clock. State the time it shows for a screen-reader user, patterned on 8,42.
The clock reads 6,00
